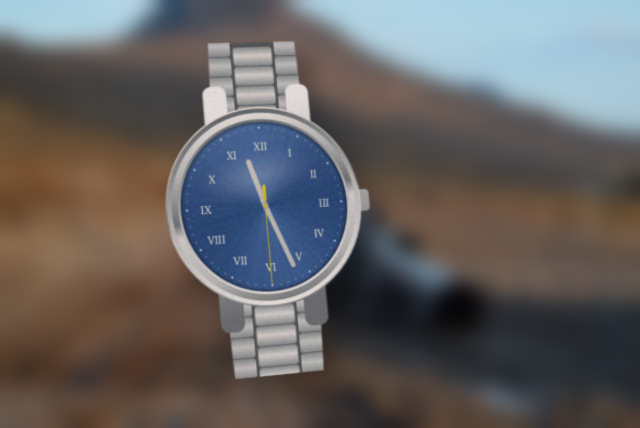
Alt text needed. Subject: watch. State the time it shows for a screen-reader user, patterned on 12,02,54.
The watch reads 11,26,30
